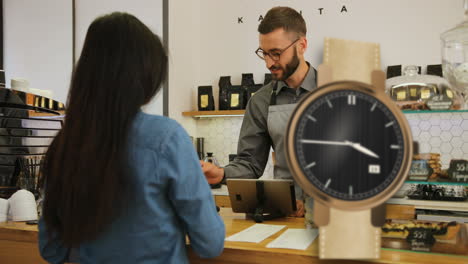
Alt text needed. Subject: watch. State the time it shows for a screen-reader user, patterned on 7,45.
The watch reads 3,45
